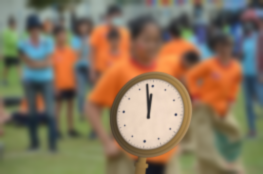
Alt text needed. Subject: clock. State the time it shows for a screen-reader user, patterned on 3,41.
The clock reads 11,58
